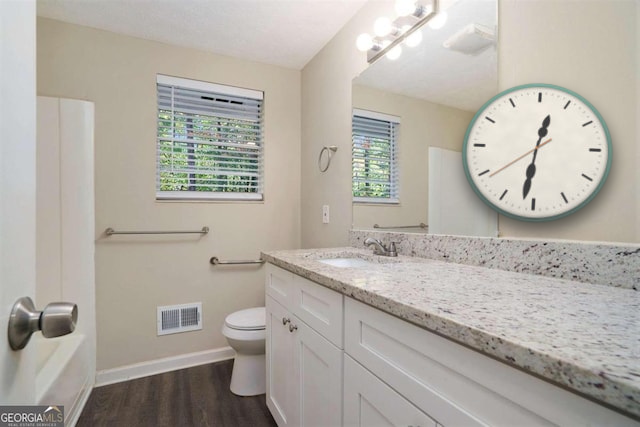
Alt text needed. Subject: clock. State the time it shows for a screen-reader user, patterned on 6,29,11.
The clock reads 12,31,39
